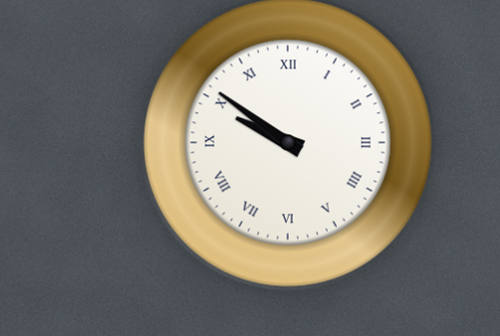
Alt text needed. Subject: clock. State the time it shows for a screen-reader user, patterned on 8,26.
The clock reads 9,51
